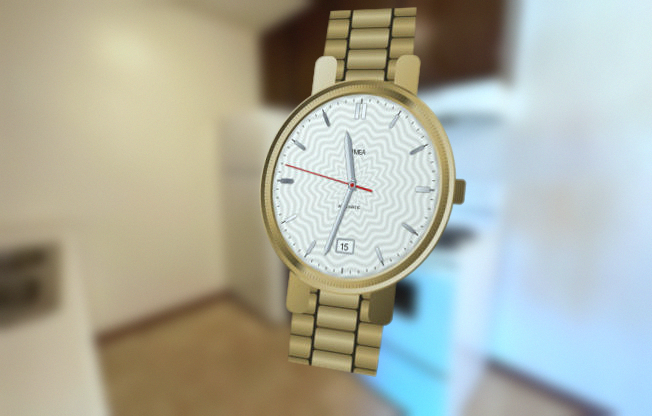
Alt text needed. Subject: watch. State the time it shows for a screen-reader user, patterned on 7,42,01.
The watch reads 11,32,47
